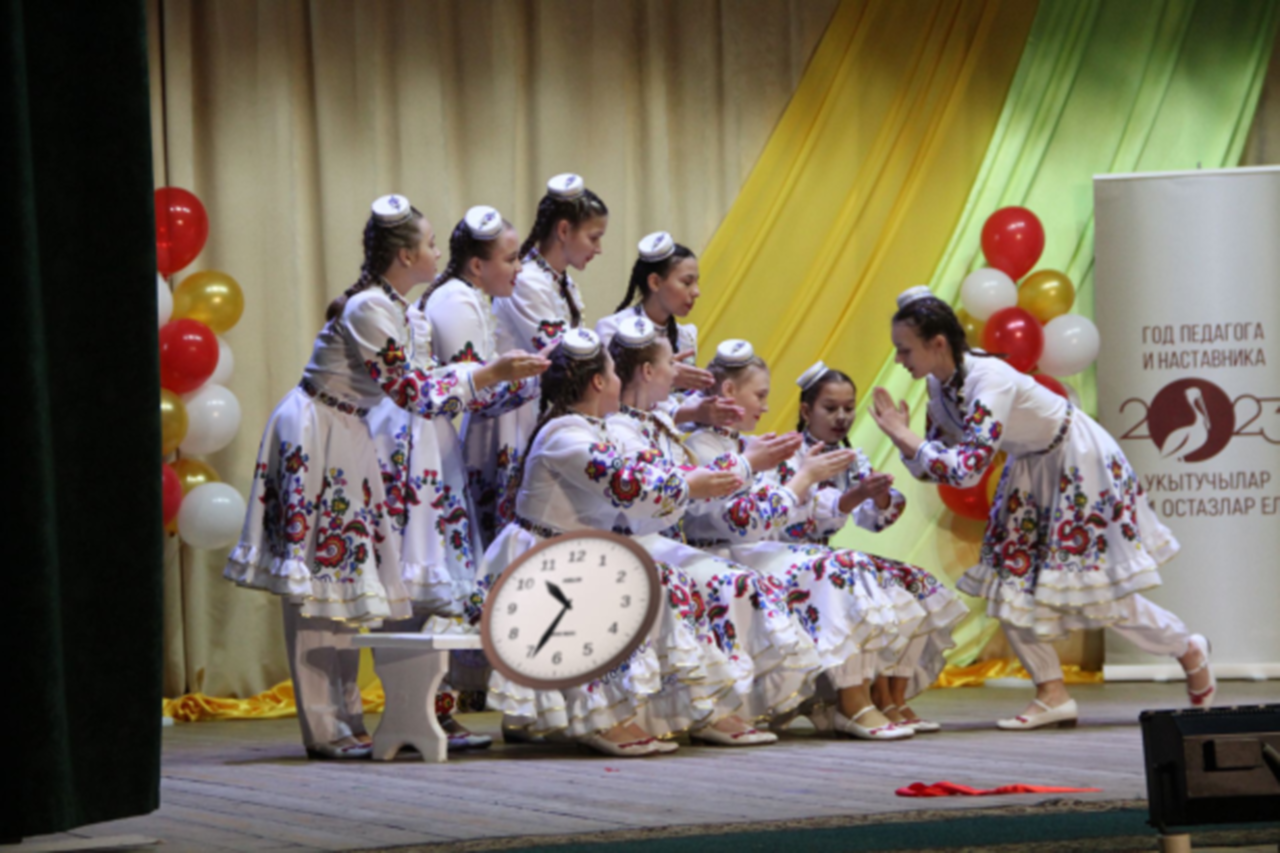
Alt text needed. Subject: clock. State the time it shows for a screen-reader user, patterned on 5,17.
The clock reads 10,34
